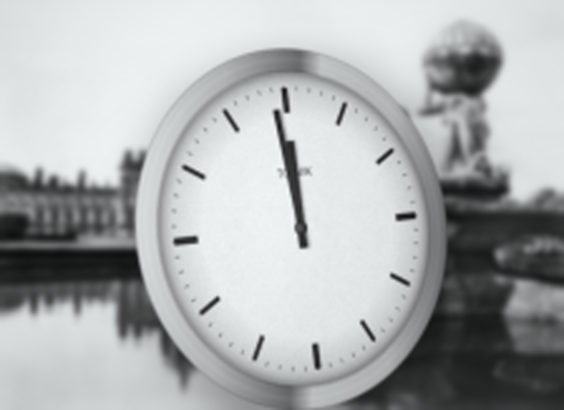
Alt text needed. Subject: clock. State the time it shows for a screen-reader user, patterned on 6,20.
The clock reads 11,59
